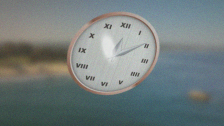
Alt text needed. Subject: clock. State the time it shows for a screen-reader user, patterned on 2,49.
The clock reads 12,09
